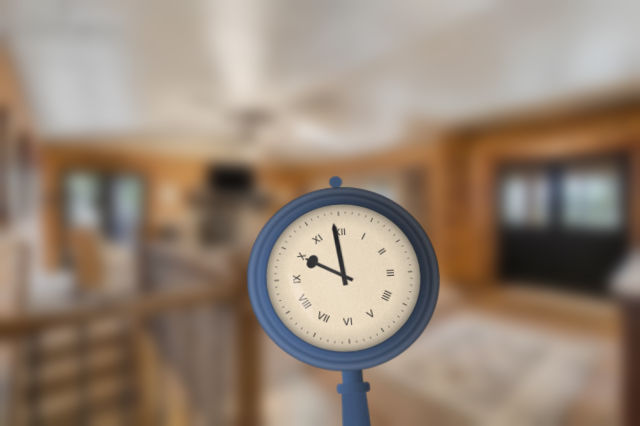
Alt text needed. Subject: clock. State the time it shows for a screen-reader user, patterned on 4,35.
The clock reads 9,59
